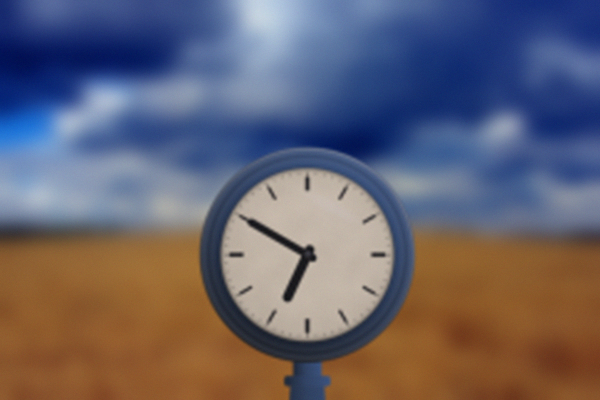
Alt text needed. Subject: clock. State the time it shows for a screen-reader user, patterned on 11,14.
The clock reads 6,50
